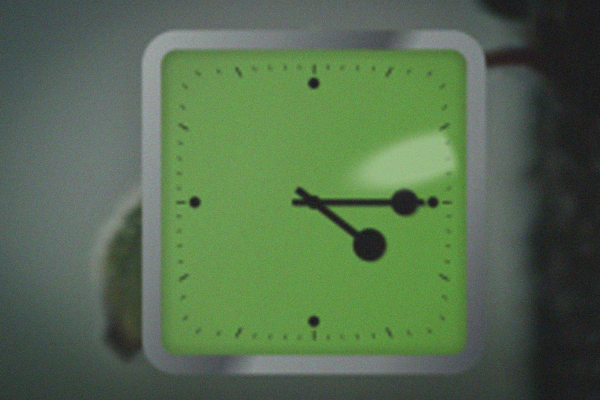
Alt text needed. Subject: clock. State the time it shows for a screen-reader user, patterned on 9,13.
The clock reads 4,15
